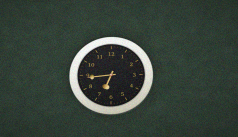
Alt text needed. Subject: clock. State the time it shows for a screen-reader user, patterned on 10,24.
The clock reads 6,44
